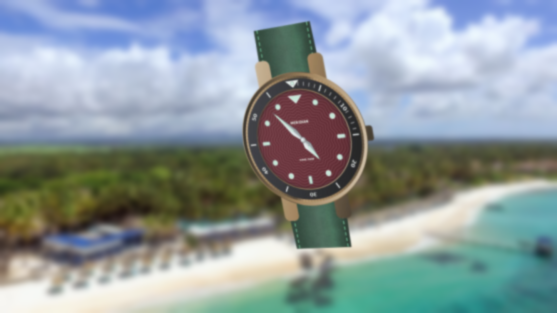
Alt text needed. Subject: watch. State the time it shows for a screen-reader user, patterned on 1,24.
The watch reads 4,53
